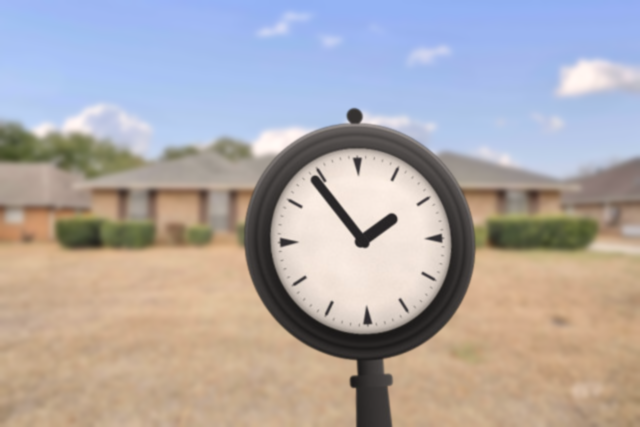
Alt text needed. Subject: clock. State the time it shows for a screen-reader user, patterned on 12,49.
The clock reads 1,54
